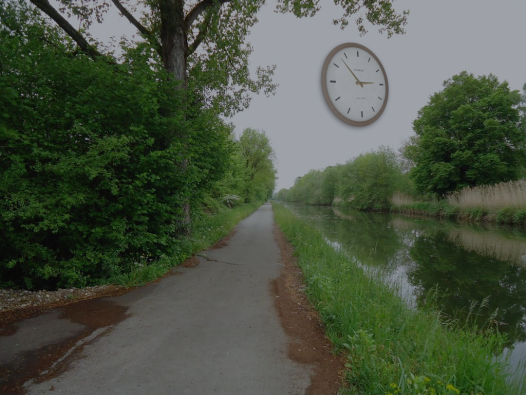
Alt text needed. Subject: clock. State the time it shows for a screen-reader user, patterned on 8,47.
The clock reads 2,53
